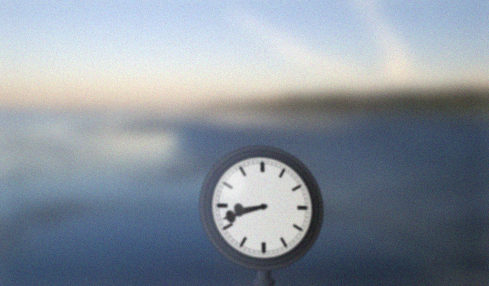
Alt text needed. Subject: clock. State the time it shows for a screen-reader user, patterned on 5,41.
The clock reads 8,42
